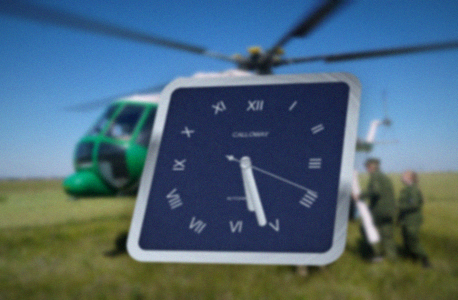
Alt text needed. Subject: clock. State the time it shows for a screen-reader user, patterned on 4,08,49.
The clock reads 5,26,19
